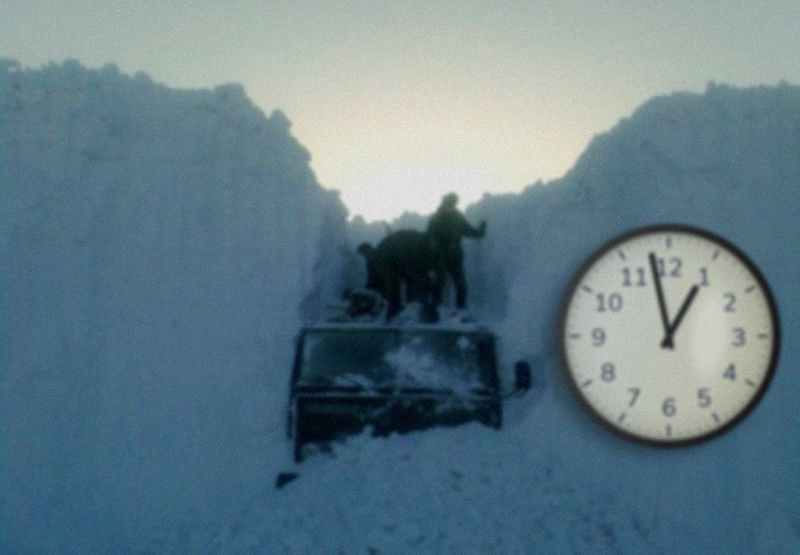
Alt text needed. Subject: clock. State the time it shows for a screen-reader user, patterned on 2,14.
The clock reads 12,58
